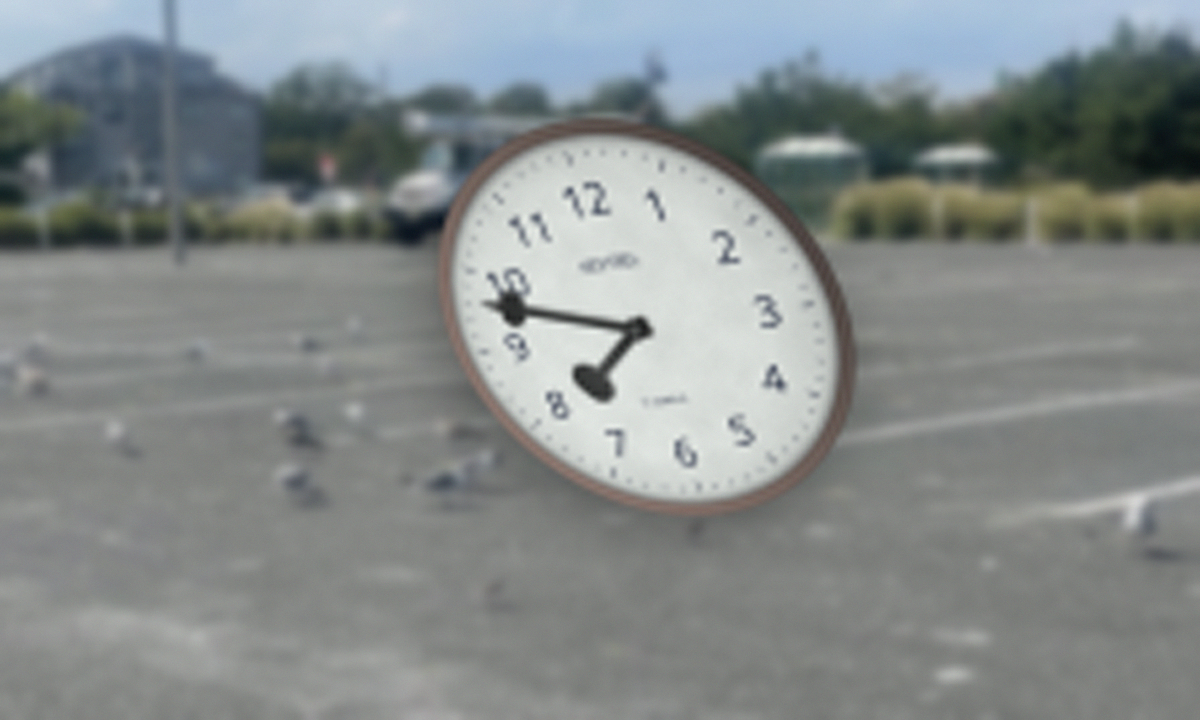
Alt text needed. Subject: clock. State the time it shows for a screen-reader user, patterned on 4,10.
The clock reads 7,48
